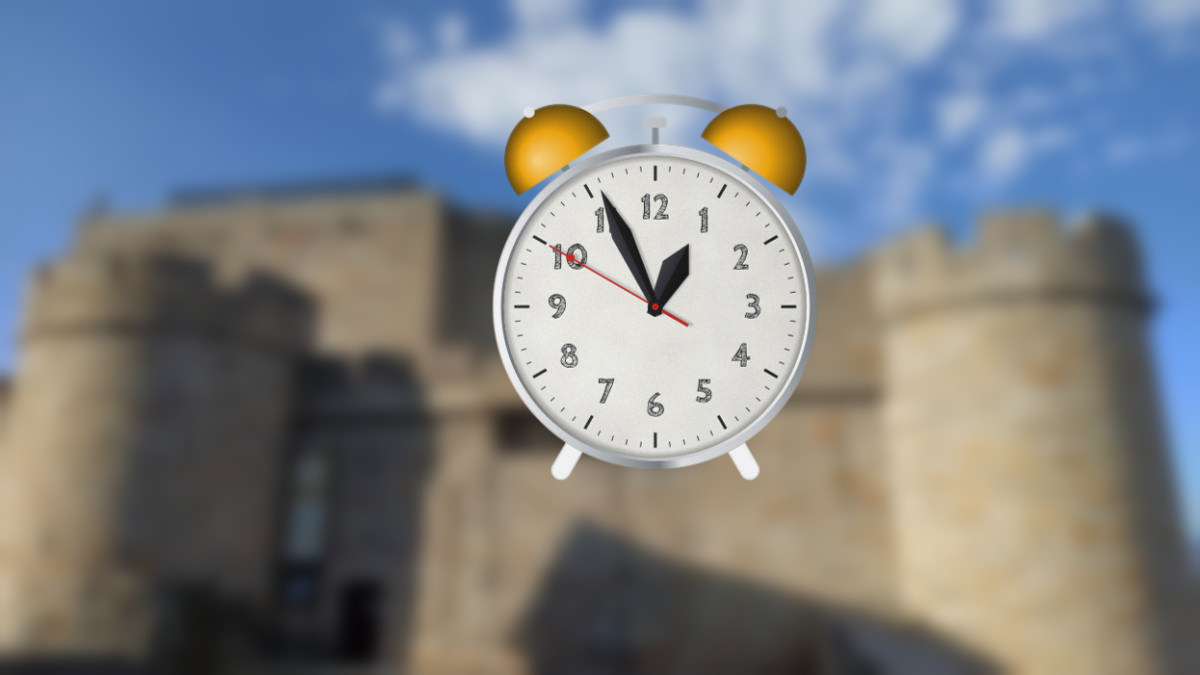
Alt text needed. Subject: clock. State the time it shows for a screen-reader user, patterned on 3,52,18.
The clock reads 12,55,50
